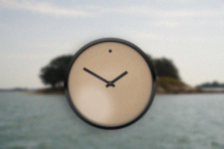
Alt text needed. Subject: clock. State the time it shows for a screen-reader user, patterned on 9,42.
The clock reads 1,50
